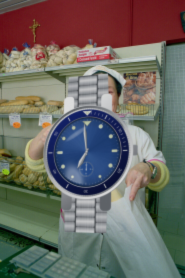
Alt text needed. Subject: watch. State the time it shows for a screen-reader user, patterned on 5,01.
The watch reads 6,59
